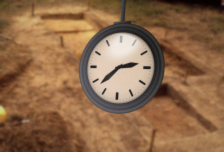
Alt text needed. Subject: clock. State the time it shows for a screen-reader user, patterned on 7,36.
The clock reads 2,38
